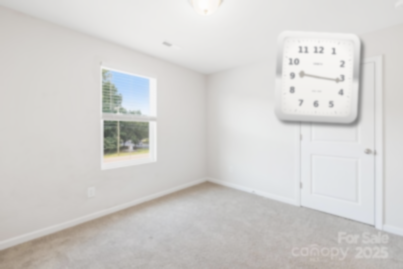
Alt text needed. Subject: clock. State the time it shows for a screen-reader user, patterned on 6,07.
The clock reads 9,16
